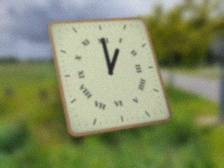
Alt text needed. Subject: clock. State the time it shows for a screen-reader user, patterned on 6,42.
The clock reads 1,00
